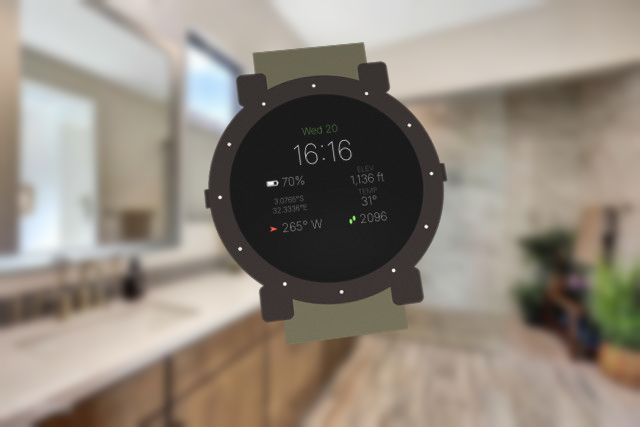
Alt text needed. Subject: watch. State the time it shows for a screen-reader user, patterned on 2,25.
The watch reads 16,16
